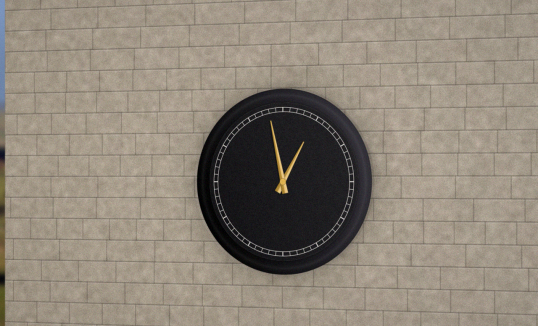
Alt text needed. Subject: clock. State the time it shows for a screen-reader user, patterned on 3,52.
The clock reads 12,58
